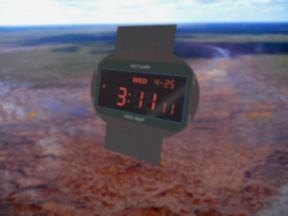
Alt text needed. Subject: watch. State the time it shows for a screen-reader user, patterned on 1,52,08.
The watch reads 3,11,11
